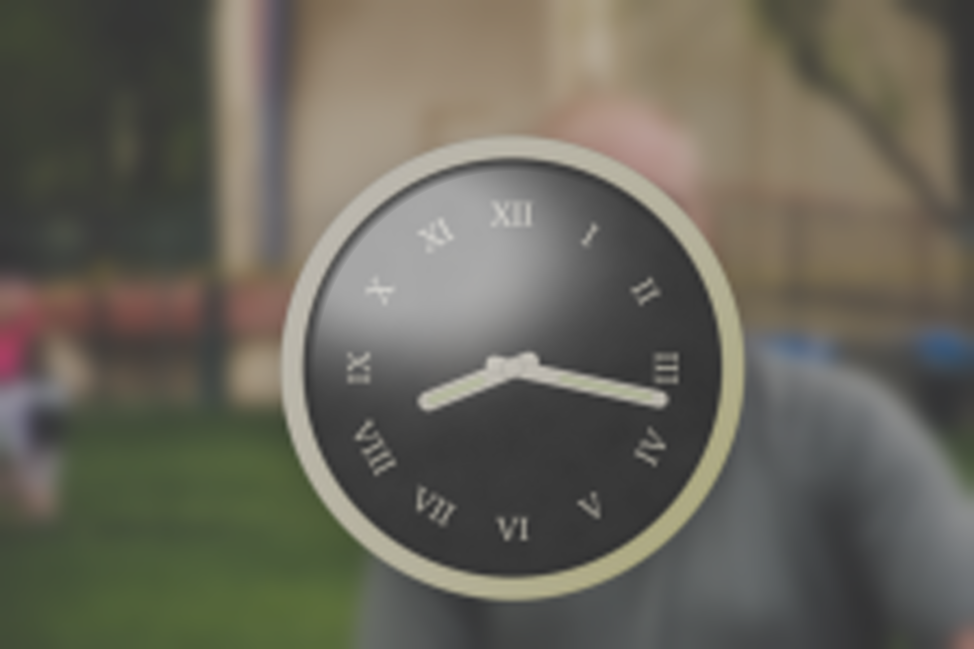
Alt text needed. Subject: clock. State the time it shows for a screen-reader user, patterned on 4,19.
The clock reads 8,17
